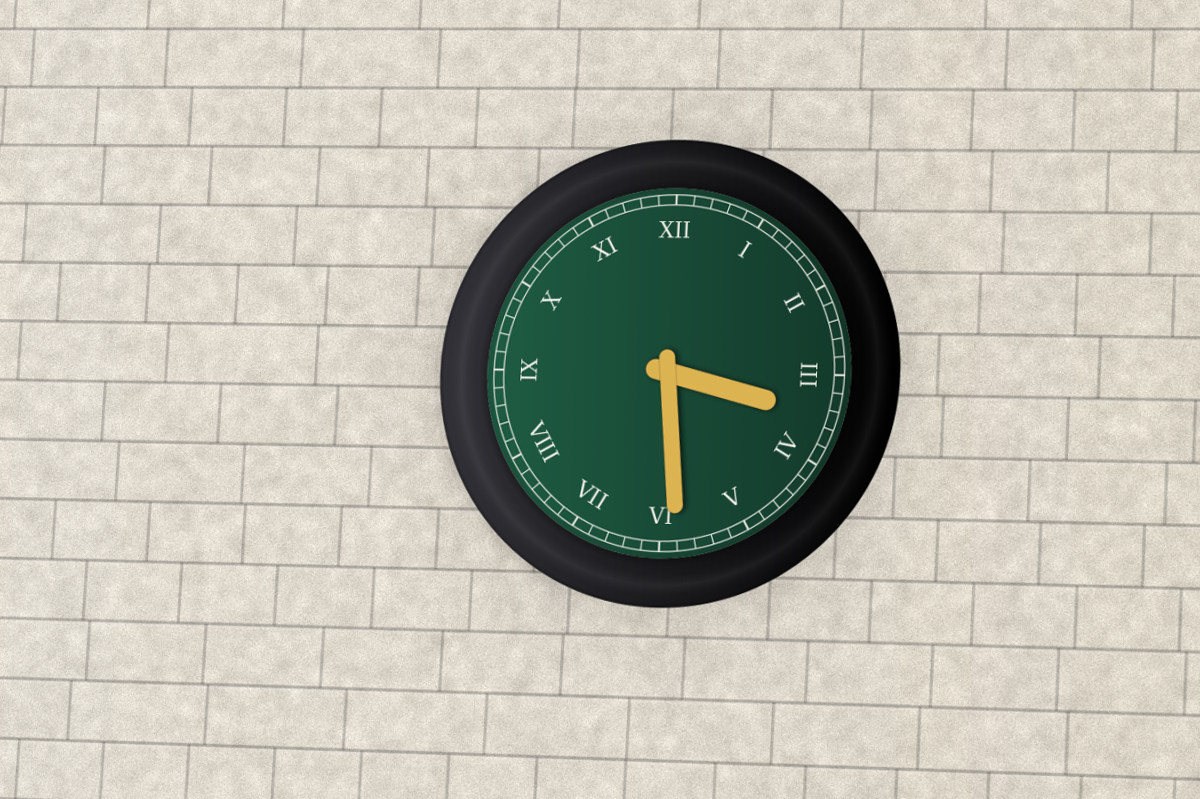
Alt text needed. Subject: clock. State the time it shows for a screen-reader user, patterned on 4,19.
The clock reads 3,29
